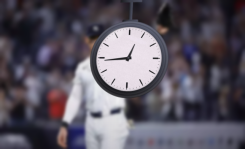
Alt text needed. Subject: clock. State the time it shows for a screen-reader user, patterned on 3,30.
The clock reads 12,44
